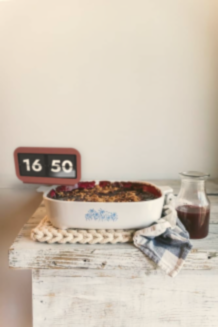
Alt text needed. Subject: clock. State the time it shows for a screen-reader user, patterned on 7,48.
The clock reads 16,50
